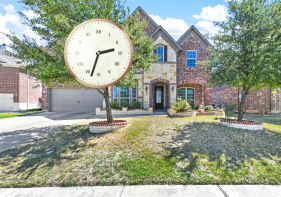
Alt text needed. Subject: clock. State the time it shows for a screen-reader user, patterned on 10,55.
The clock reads 2,33
